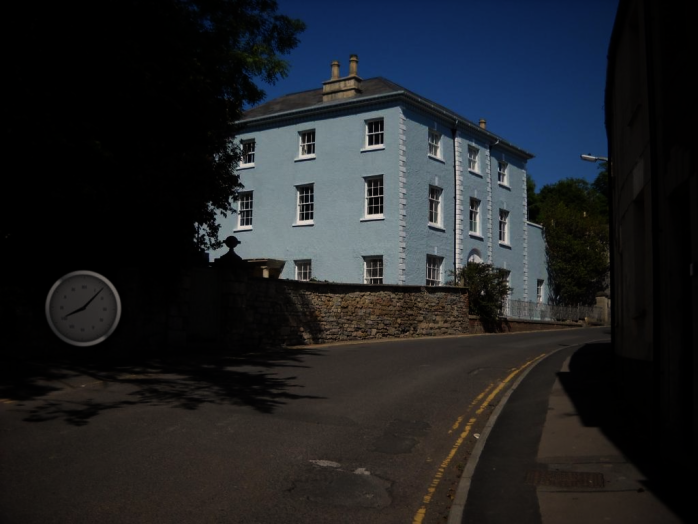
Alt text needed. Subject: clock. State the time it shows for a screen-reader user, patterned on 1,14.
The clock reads 8,07
